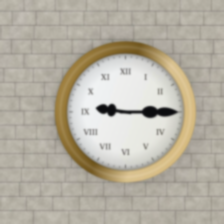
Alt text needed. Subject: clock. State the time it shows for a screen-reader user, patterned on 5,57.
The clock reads 9,15
